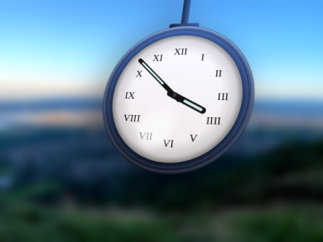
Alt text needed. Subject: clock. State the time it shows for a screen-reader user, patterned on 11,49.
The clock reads 3,52
